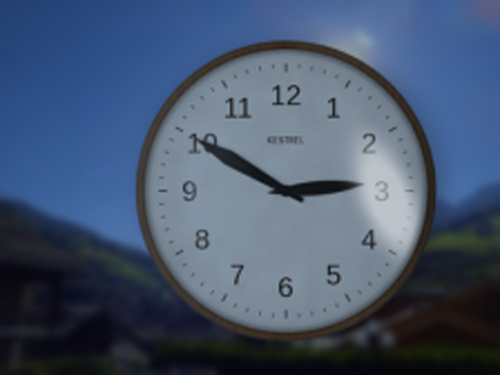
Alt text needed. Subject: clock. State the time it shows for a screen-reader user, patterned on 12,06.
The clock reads 2,50
